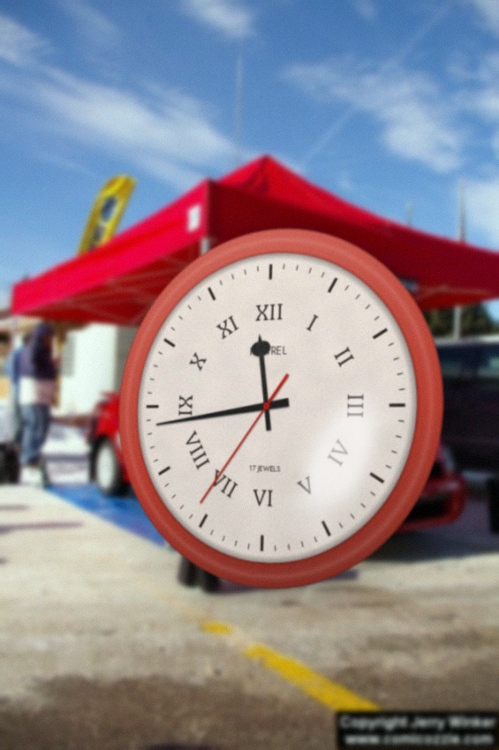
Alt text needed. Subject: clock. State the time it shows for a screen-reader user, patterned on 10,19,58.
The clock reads 11,43,36
